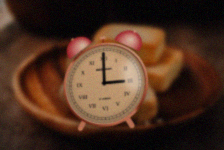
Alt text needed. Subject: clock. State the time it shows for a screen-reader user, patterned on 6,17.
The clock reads 3,00
